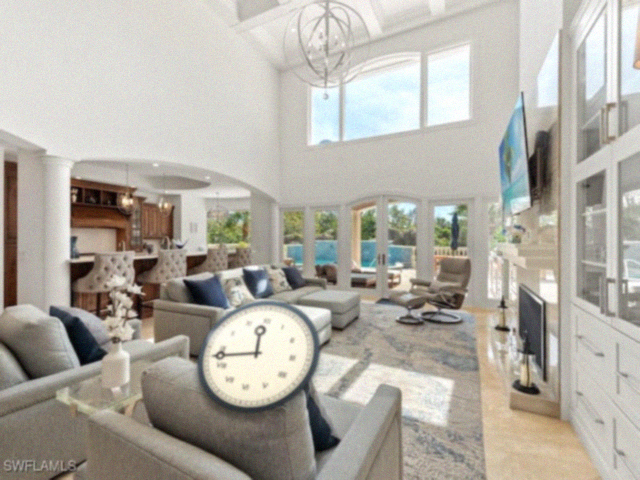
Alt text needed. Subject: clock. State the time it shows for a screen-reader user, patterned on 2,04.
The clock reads 11,43
